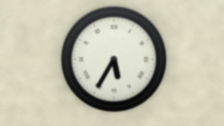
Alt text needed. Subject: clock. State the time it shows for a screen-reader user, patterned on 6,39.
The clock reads 5,35
